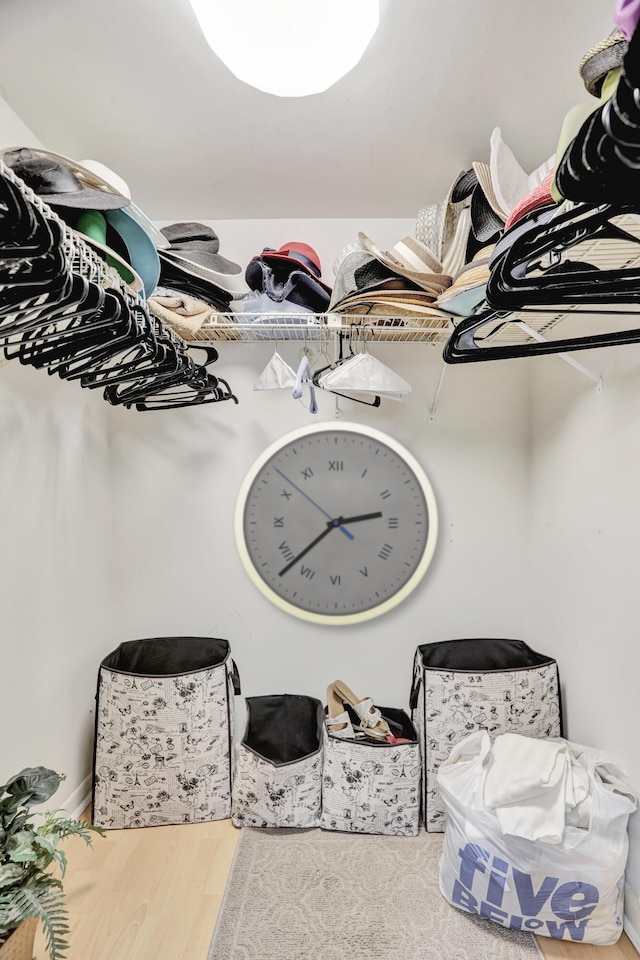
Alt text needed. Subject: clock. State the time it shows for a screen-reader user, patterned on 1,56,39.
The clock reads 2,37,52
